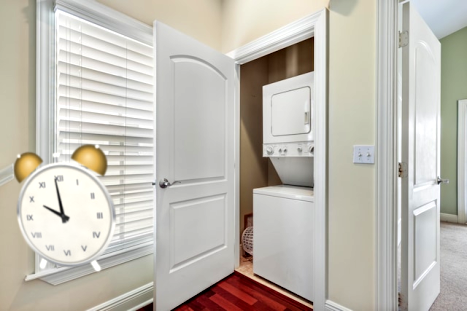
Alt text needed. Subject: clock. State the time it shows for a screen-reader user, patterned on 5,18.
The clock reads 9,59
